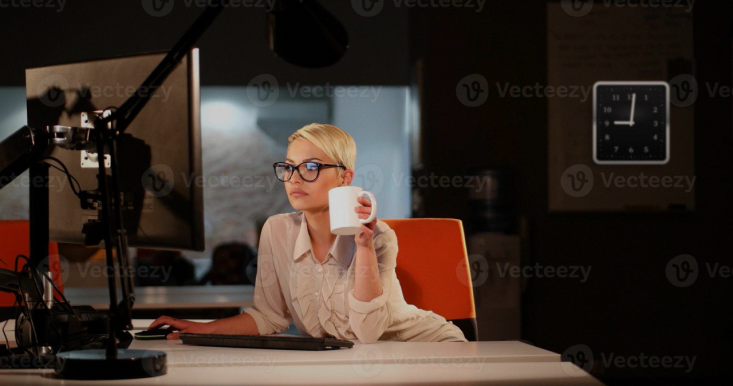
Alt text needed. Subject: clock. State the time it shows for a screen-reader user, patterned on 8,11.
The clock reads 9,01
